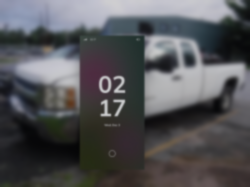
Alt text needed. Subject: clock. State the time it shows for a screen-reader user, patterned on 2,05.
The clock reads 2,17
